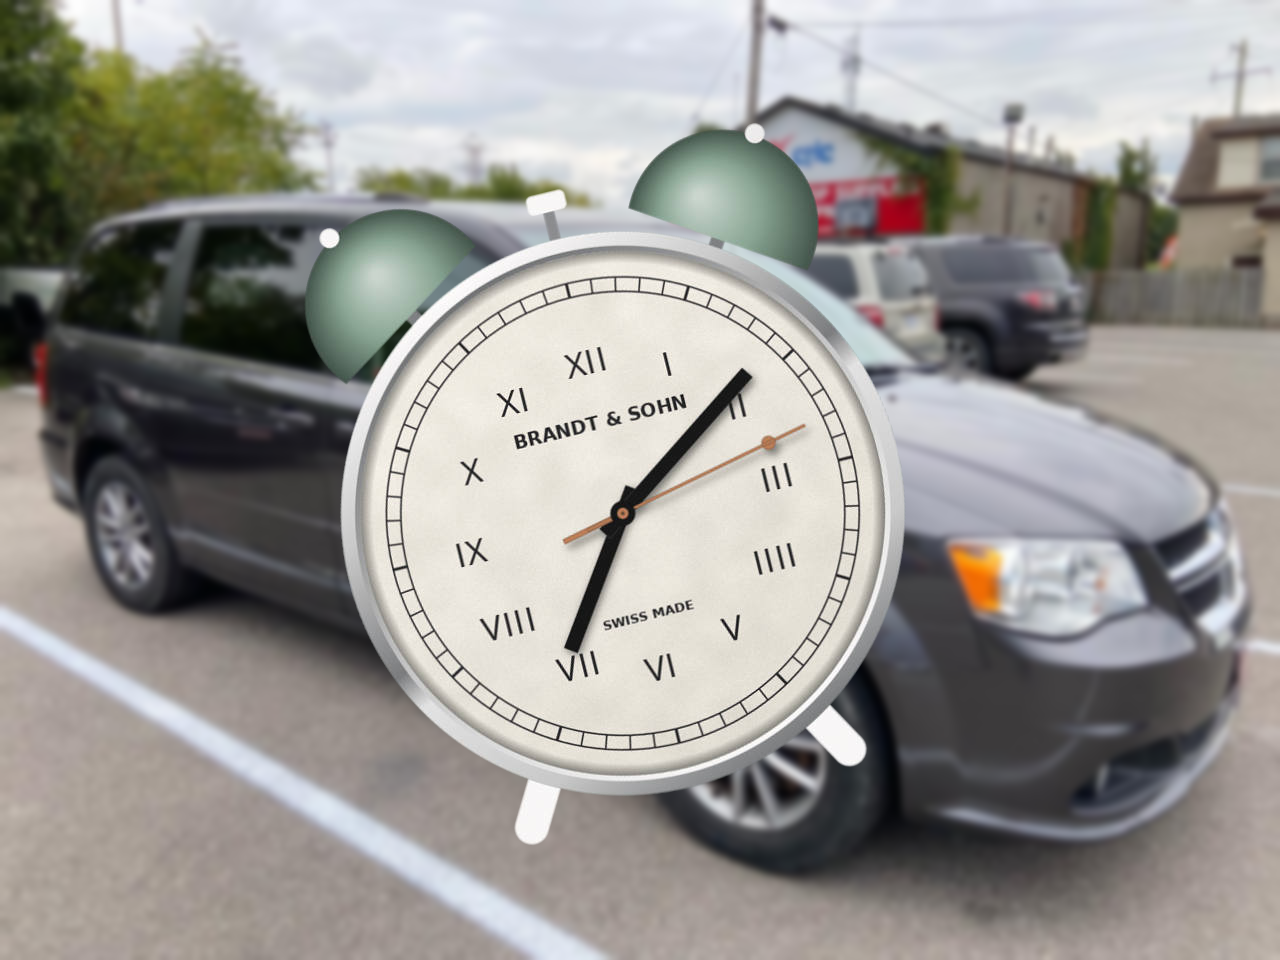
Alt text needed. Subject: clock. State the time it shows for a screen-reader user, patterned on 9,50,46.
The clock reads 7,09,13
